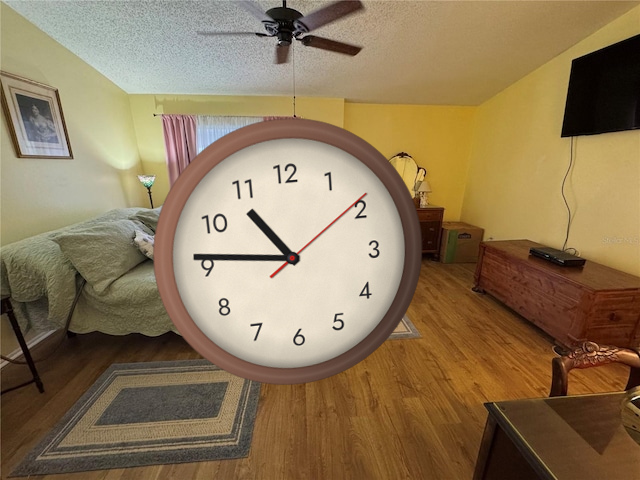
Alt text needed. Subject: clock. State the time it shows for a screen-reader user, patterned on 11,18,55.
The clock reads 10,46,09
